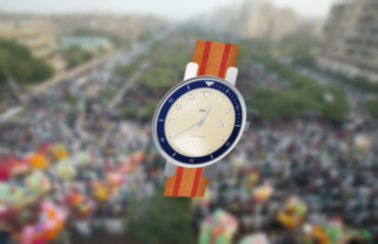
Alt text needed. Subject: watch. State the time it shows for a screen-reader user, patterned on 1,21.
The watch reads 12,39
